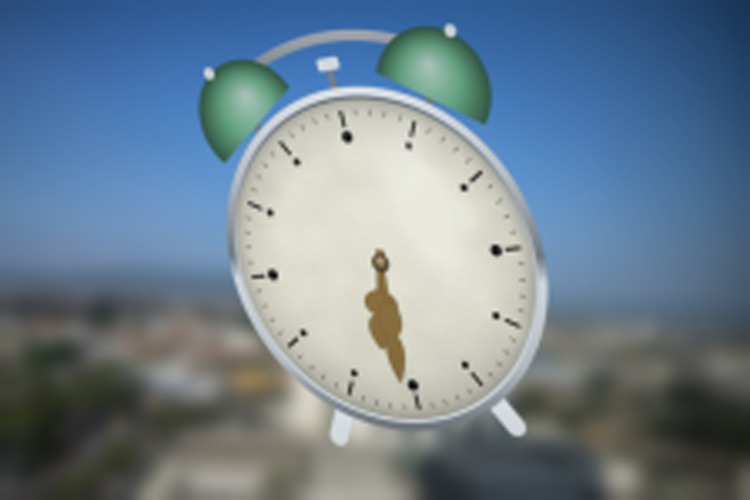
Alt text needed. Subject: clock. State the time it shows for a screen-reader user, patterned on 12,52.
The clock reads 6,31
